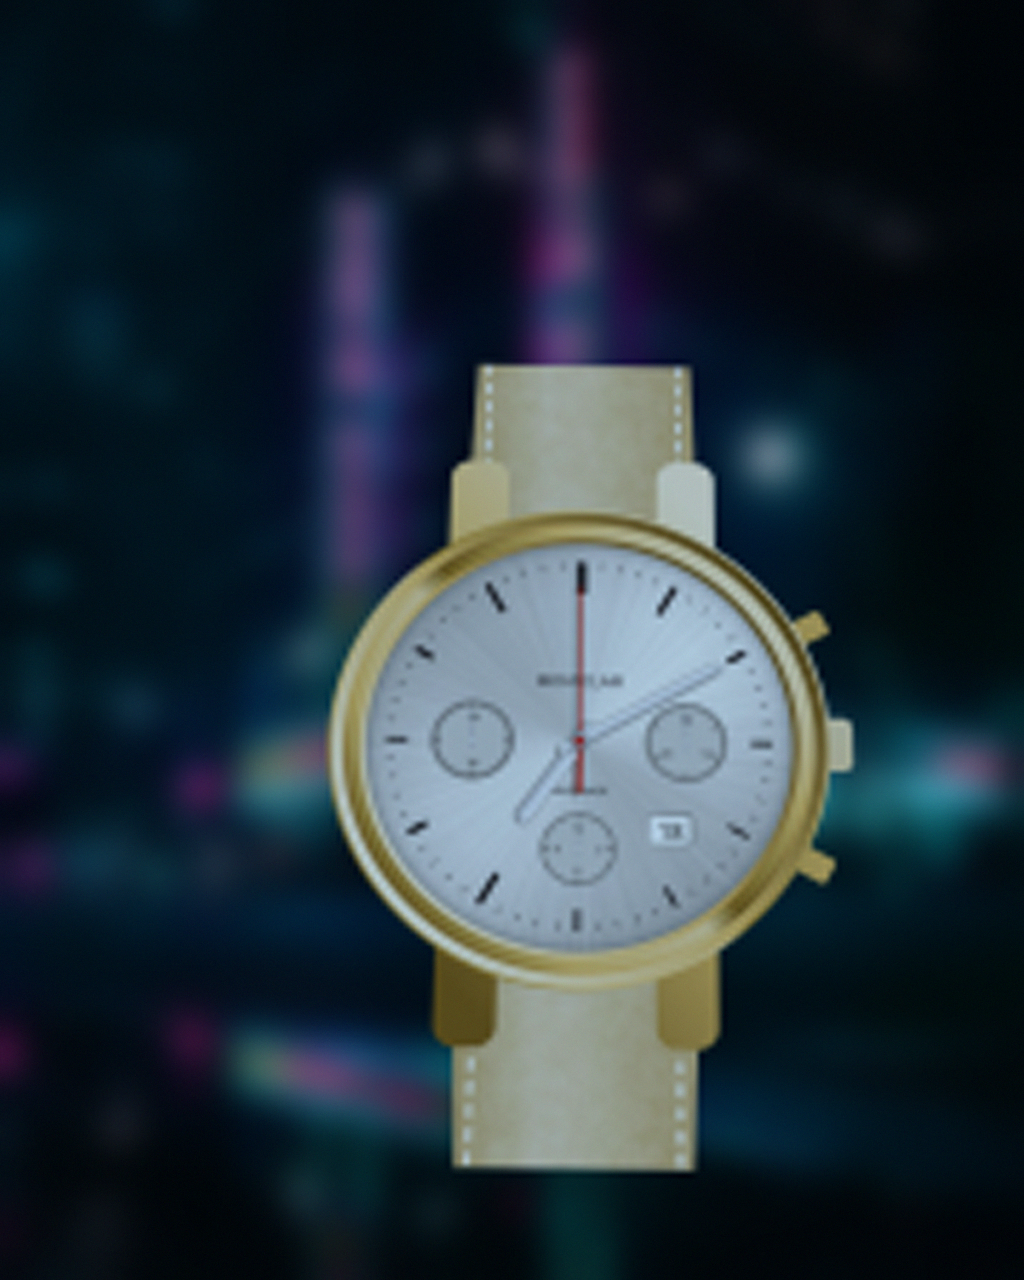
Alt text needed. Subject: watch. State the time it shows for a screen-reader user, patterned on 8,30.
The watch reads 7,10
